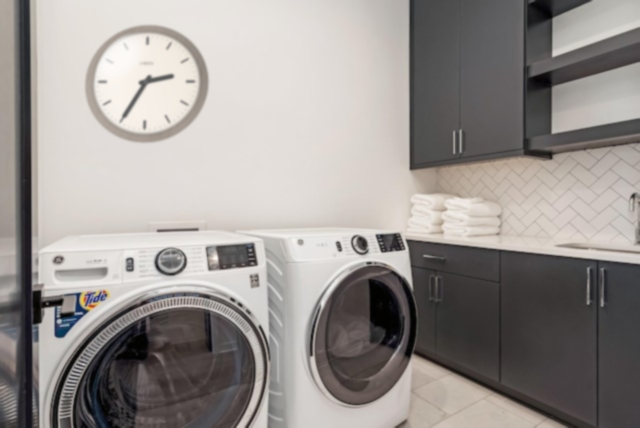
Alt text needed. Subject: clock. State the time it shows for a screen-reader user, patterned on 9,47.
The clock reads 2,35
